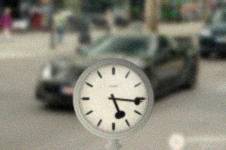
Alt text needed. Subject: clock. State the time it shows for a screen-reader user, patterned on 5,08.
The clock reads 5,16
